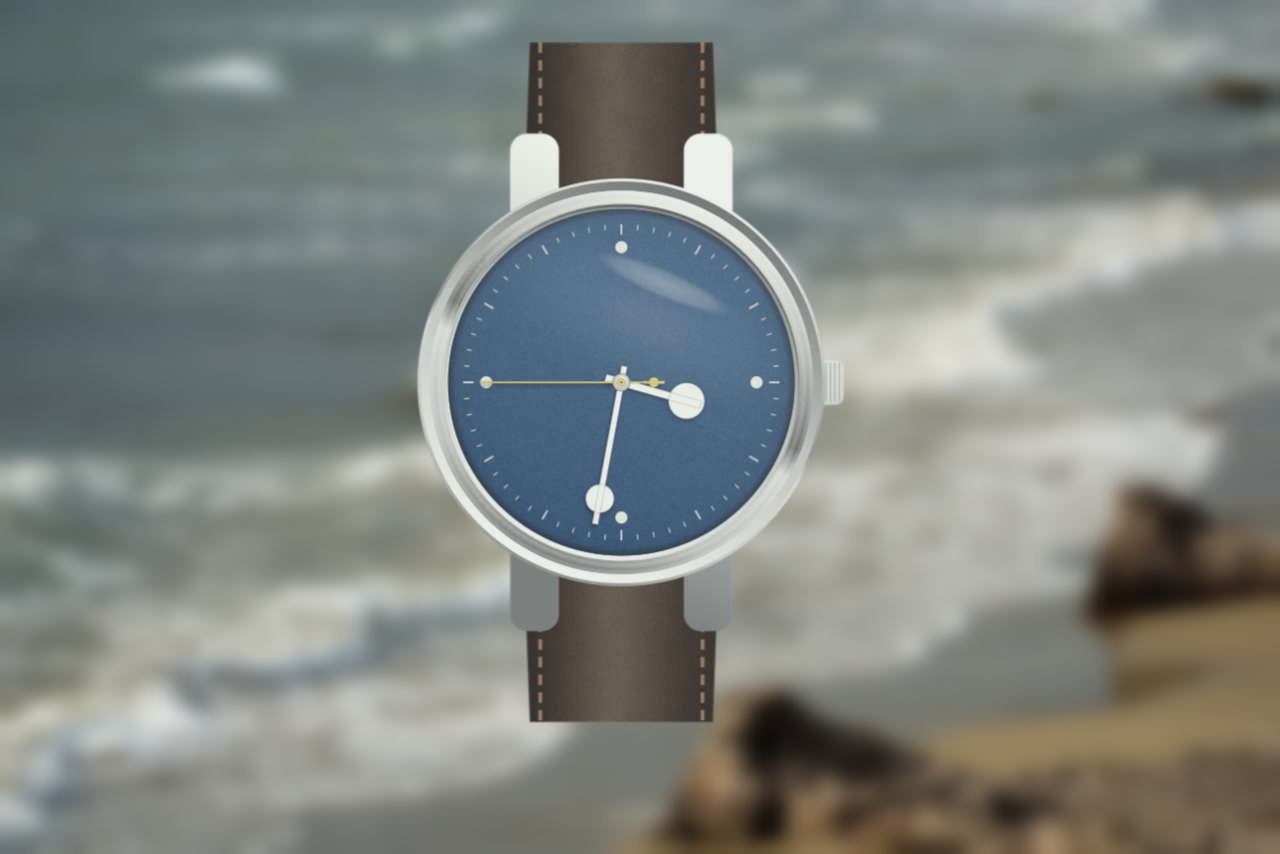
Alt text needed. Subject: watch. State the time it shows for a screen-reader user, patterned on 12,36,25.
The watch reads 3,31,45
